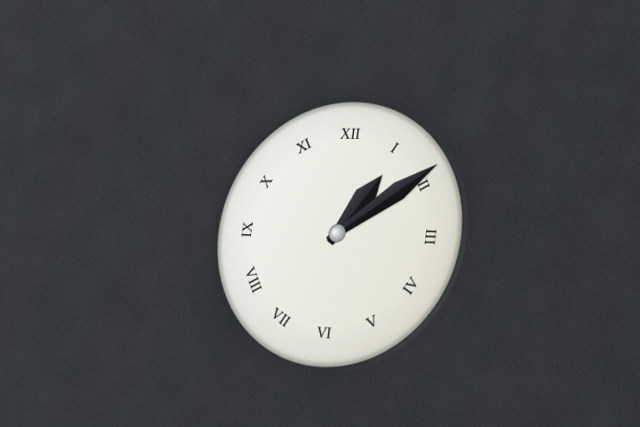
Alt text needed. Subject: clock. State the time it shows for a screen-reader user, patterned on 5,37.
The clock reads 1,09
